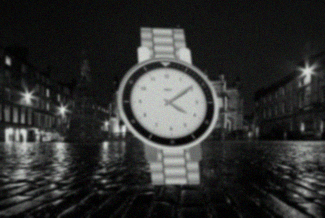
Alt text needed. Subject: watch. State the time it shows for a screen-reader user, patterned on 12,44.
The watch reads 4,09
